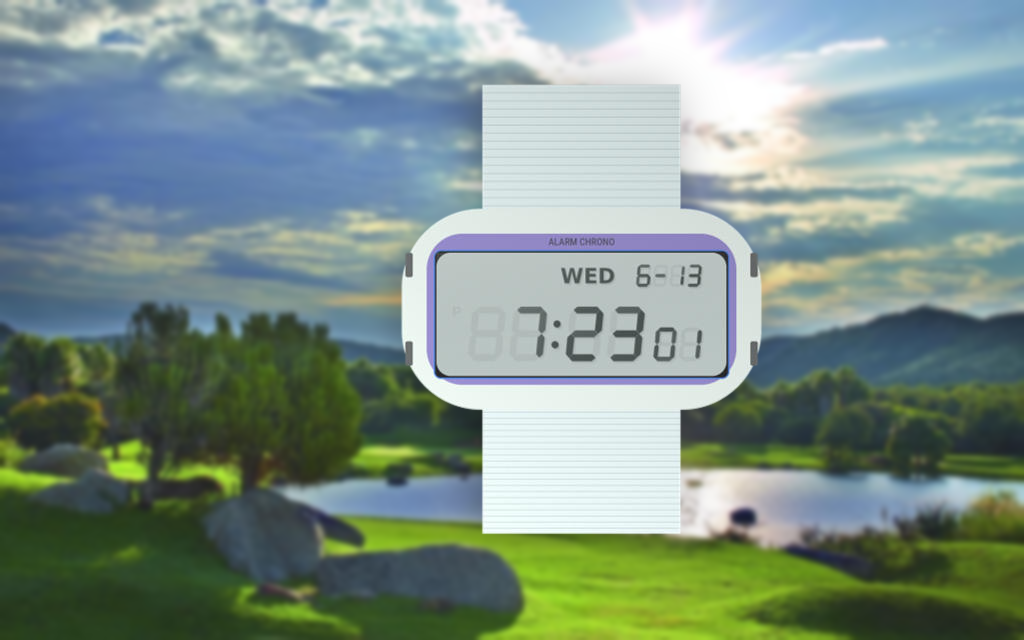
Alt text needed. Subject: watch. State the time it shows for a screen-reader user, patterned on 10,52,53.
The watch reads 7,23,01
